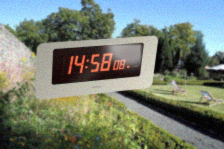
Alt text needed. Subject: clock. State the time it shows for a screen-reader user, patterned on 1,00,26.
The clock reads 14,58,08
